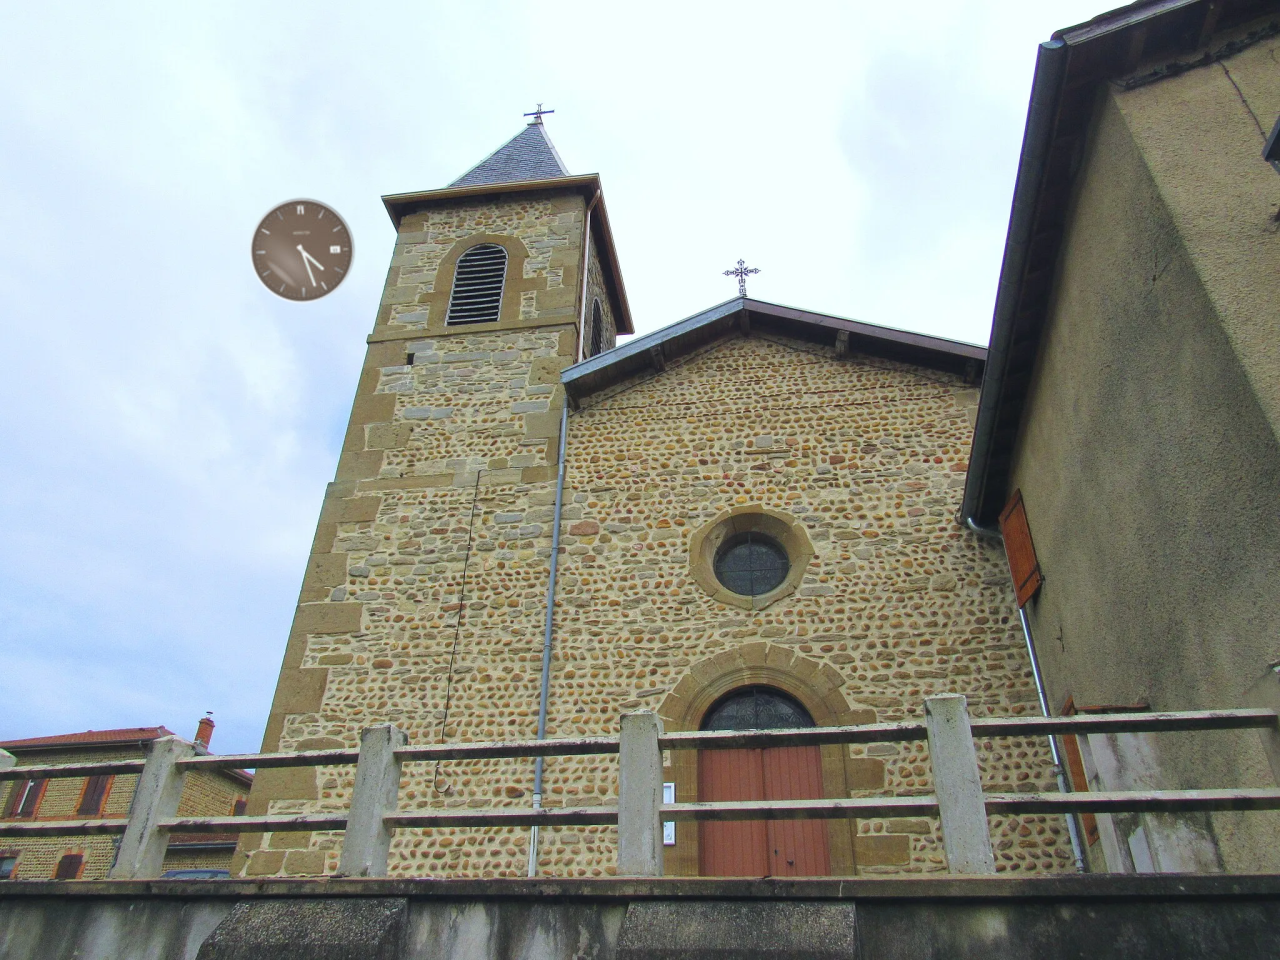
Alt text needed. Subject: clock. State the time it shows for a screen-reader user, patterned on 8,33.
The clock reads 4,27
